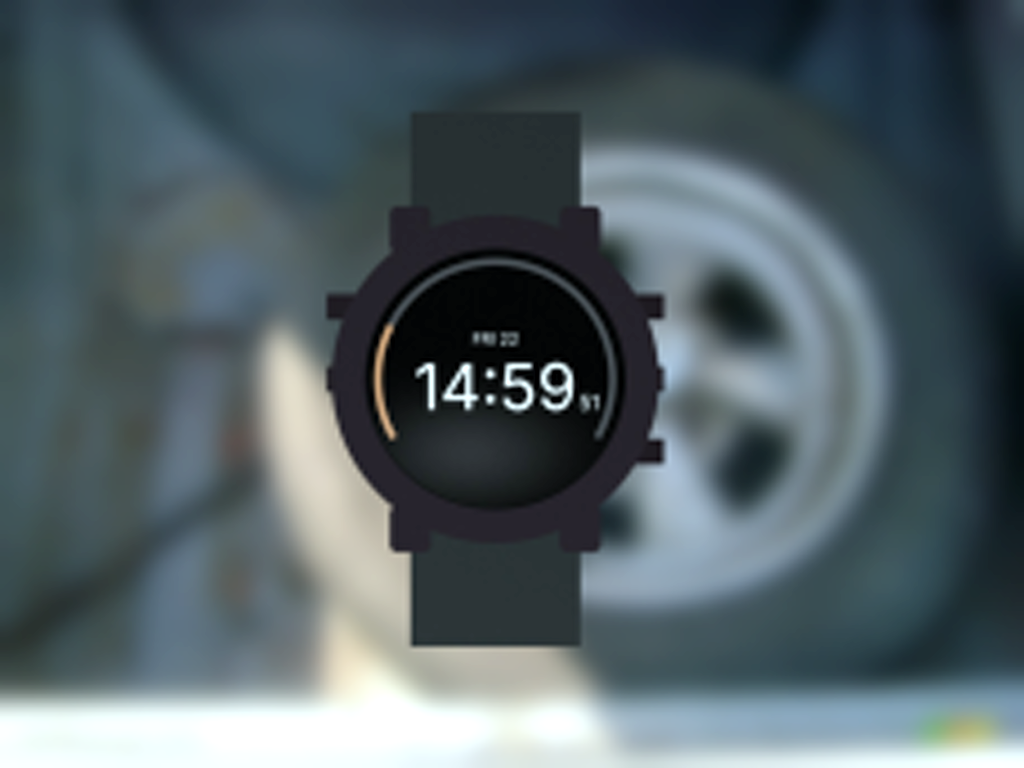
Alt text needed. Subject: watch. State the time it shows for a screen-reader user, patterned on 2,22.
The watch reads 14,59
